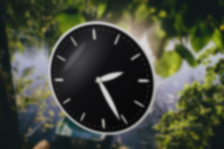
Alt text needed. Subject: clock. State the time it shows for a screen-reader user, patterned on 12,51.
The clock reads 2,26
